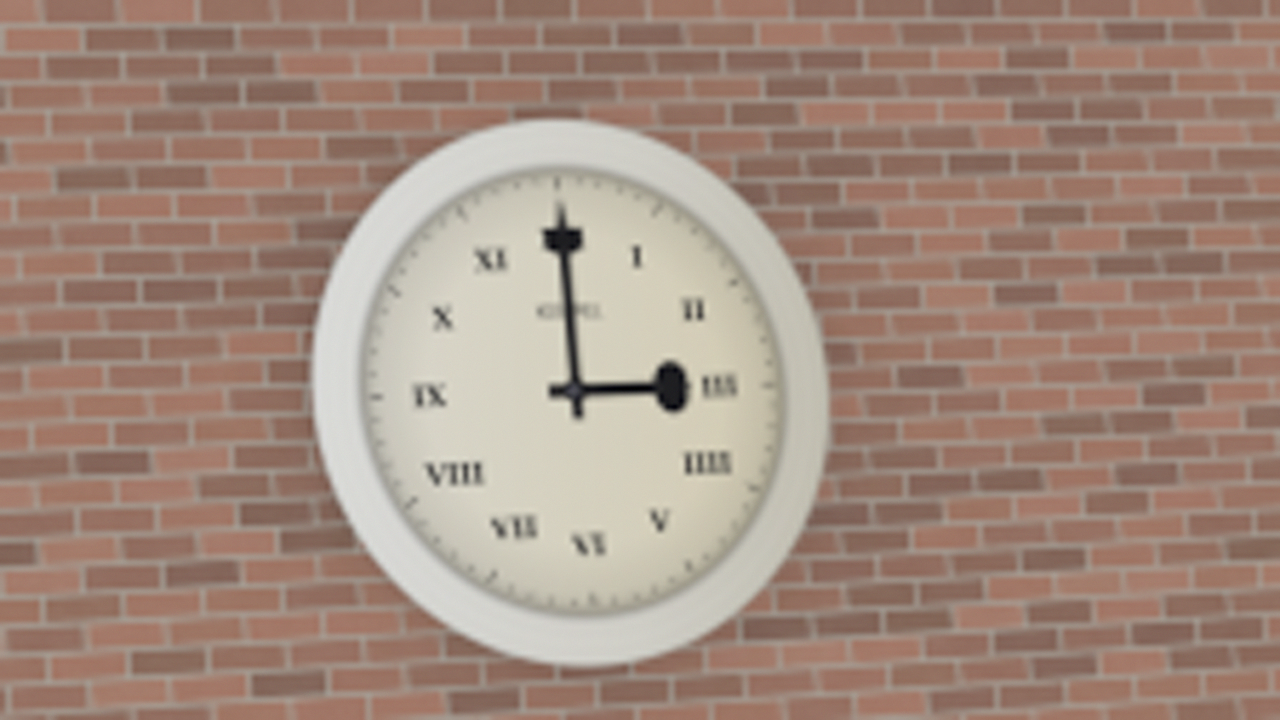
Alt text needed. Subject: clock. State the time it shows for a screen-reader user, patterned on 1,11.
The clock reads 3,00
